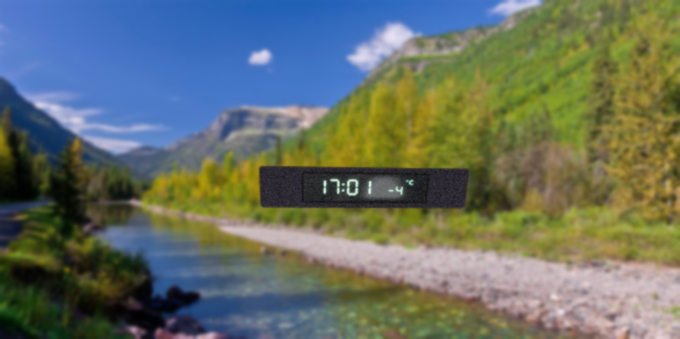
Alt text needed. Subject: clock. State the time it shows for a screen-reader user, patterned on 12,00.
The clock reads 17,01
